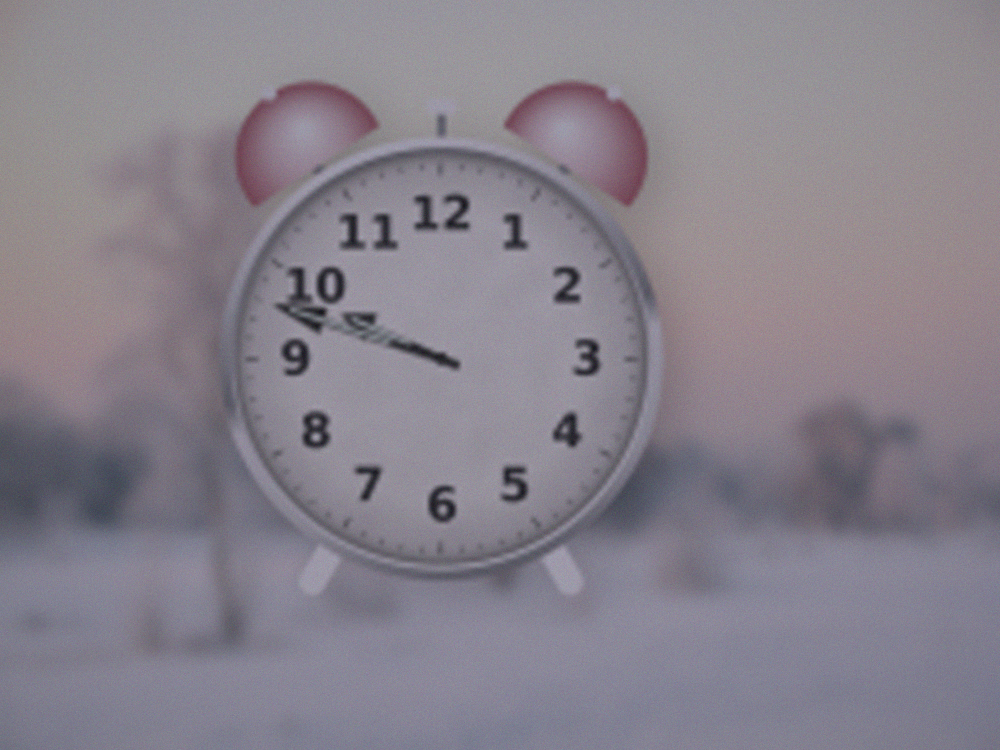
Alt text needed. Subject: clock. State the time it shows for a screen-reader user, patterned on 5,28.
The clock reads 9,48
